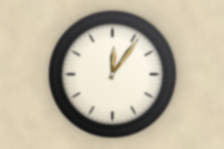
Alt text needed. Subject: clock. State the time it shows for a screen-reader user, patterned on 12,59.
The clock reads 12,06
